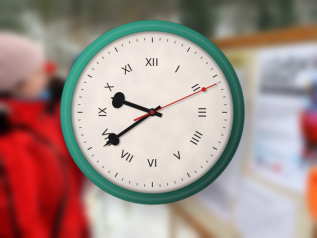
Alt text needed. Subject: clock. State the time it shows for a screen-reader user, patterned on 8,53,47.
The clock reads 9,39,11
